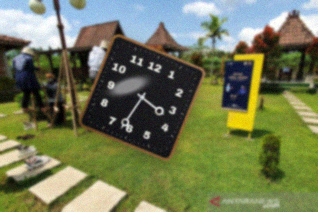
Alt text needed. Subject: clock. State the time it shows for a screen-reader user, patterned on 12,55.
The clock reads 3,32
